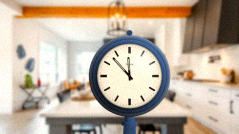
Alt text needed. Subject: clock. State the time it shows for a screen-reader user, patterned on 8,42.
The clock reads 11,53
